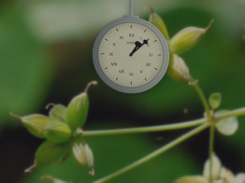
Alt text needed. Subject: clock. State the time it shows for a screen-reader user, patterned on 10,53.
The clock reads 1,08
